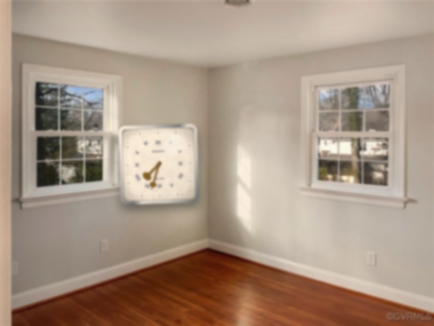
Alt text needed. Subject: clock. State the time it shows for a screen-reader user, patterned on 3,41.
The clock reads 7,33
